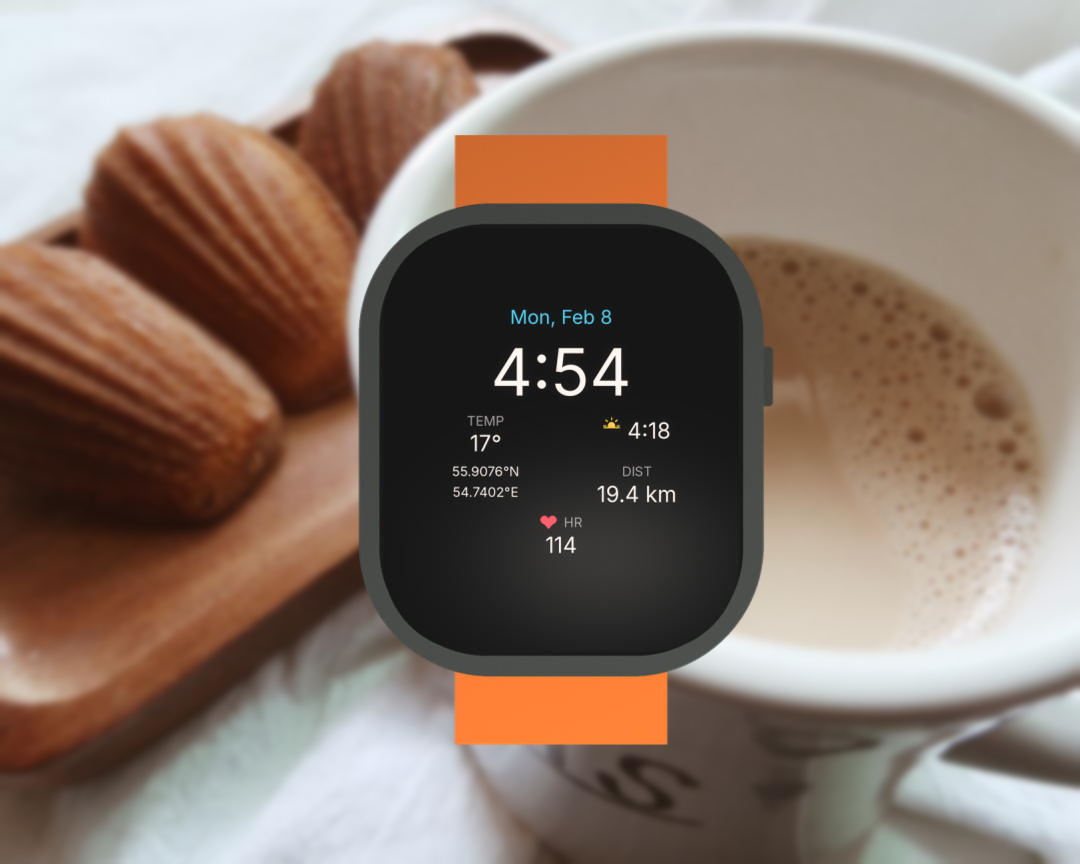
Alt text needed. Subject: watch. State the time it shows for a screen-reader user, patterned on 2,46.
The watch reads 4,54
